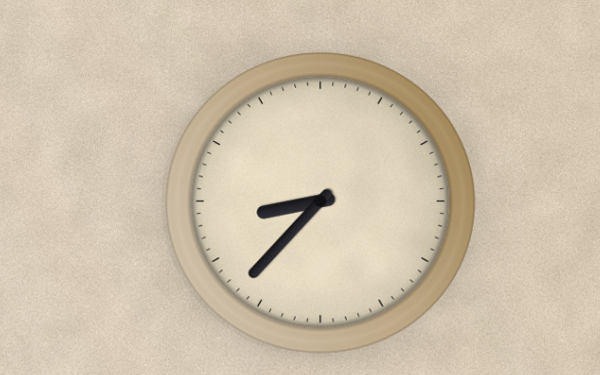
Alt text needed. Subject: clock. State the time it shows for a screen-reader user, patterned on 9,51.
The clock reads 8,37
